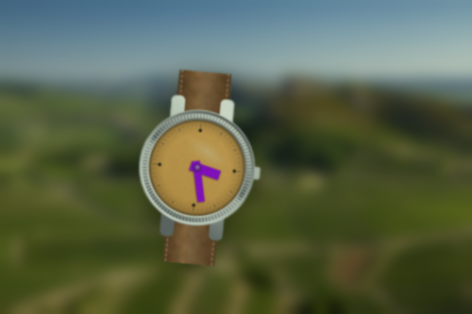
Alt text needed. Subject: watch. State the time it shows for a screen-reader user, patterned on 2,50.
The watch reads 3,28
